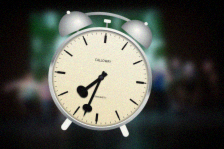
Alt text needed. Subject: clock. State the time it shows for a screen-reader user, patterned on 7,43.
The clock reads 7,33
